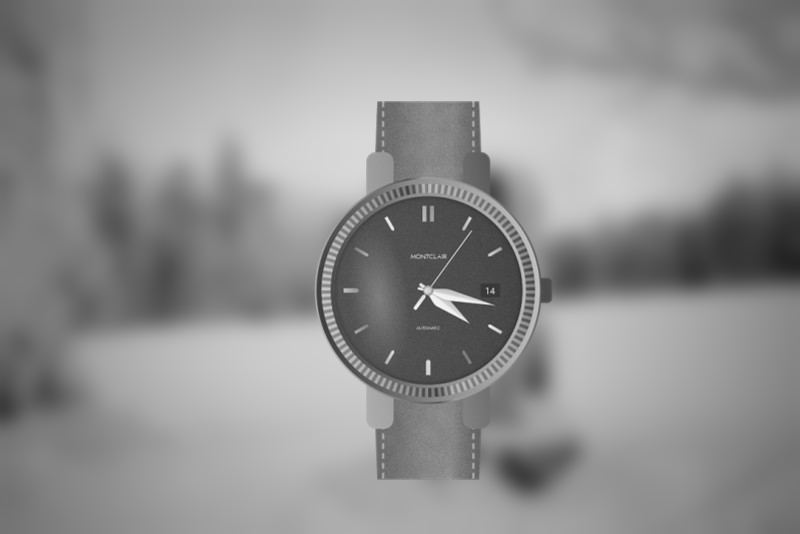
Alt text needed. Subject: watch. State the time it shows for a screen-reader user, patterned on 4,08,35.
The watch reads 4,17,06
